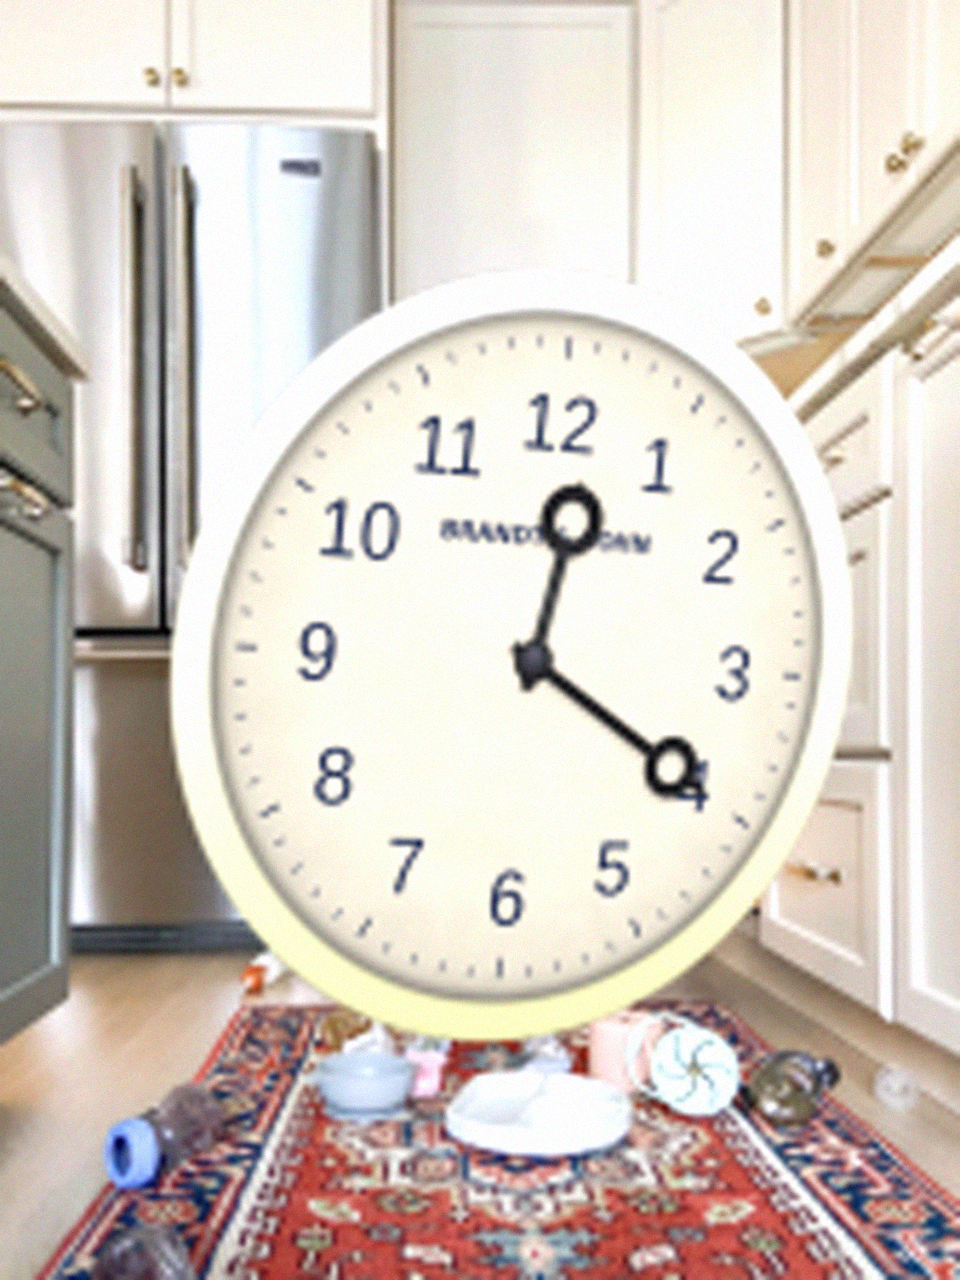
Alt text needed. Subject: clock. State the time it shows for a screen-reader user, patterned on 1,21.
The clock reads 12,20
